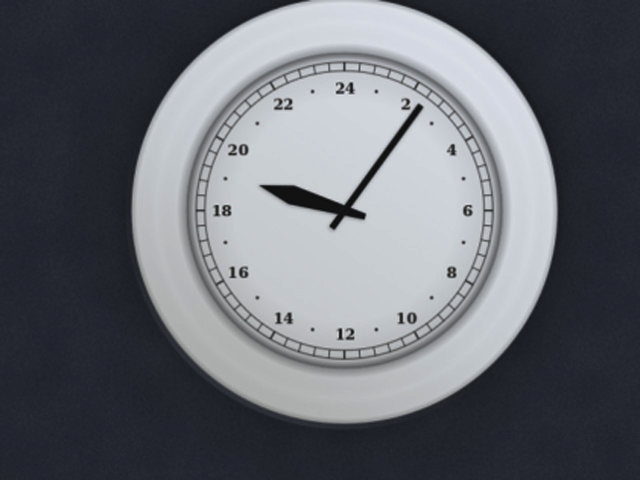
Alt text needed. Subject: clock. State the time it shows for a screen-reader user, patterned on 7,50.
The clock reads 19,06
